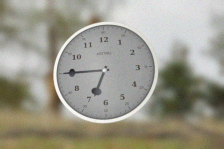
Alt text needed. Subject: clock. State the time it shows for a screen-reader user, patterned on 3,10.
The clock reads 6,45
